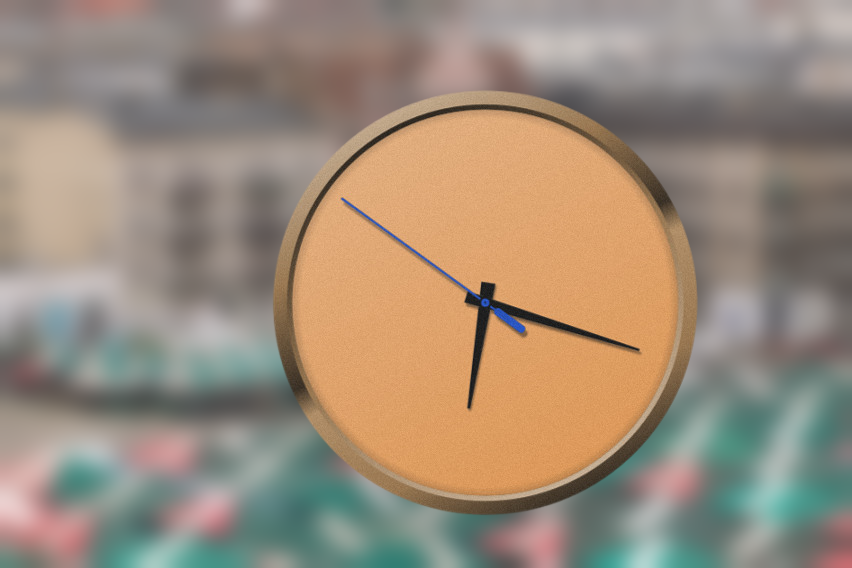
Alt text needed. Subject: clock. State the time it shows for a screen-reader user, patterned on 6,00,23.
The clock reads 6,17,51
